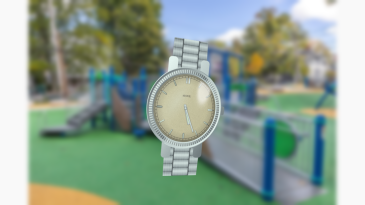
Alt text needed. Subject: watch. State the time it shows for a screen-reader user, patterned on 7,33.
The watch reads 5,26
